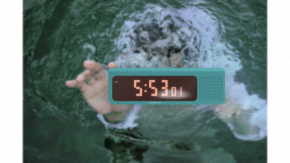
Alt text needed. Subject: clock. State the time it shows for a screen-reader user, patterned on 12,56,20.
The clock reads 5,53,01
